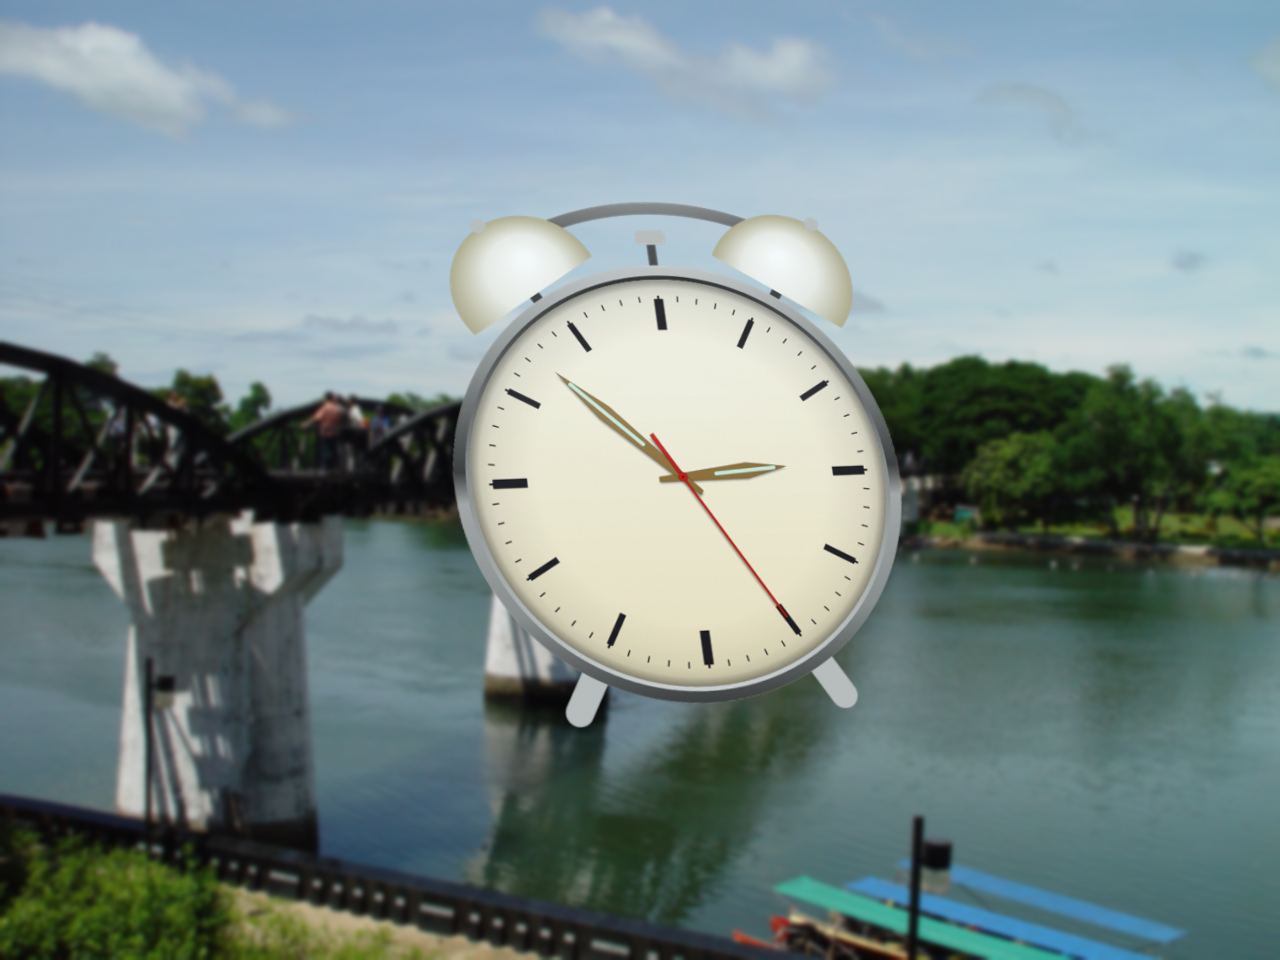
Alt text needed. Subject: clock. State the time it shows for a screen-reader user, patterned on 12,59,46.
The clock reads 2,52,25
